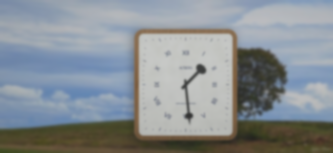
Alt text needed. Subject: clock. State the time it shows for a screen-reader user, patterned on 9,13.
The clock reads 1,29
